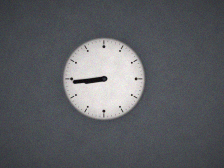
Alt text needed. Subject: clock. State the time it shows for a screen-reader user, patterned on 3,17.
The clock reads 8,44
